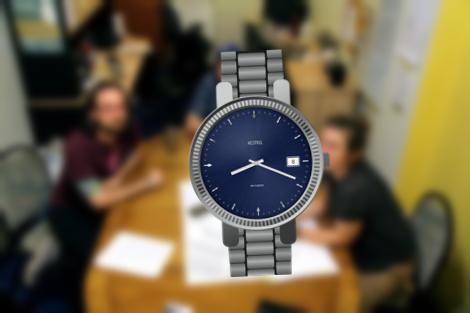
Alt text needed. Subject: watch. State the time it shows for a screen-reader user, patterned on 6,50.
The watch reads 8,19
